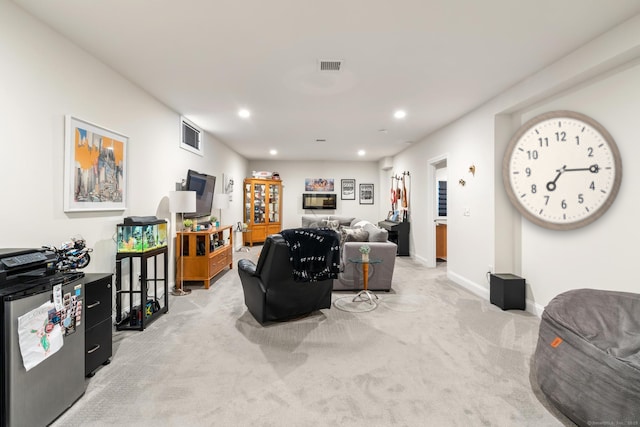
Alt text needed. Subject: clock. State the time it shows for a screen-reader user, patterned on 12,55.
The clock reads 7,15
